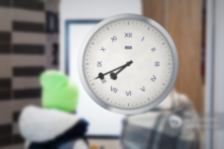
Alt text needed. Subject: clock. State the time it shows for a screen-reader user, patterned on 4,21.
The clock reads 7,41
